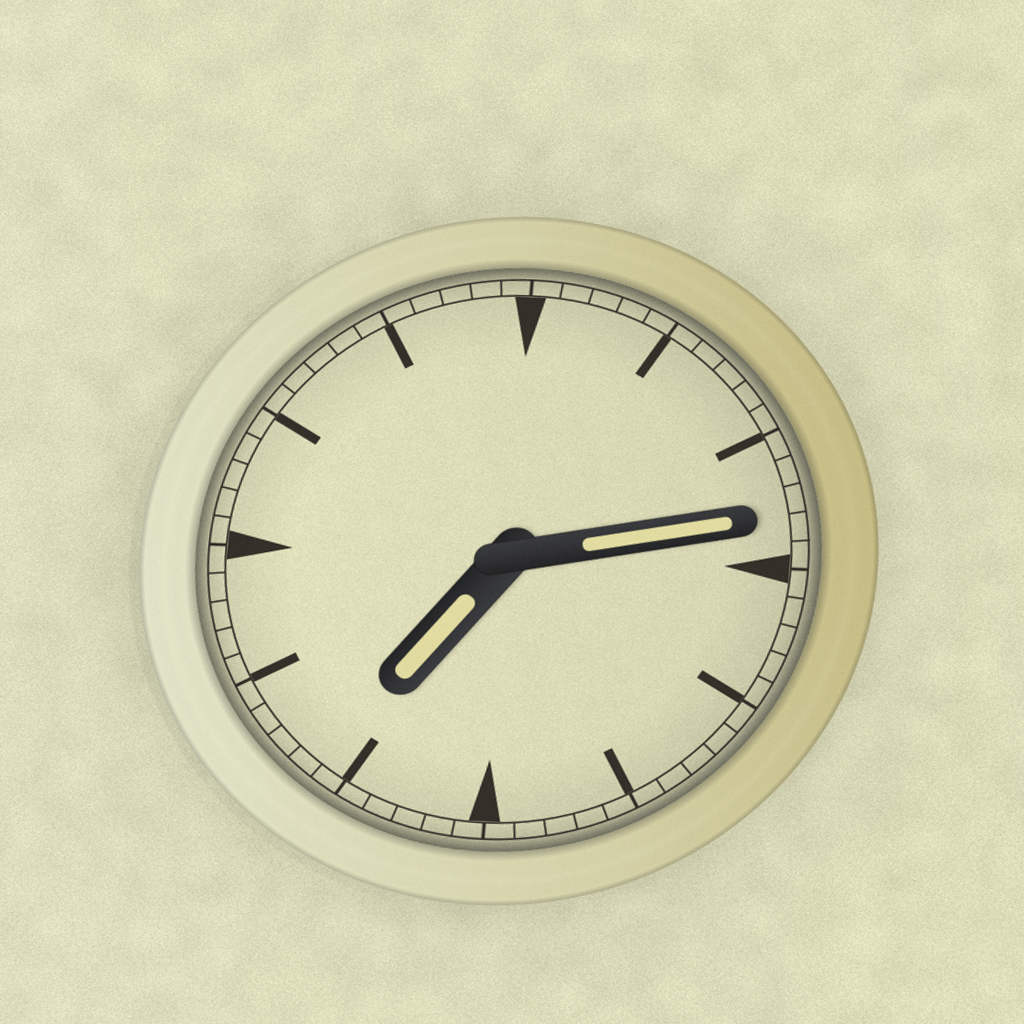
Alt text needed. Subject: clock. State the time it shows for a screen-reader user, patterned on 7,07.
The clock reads 7,13
